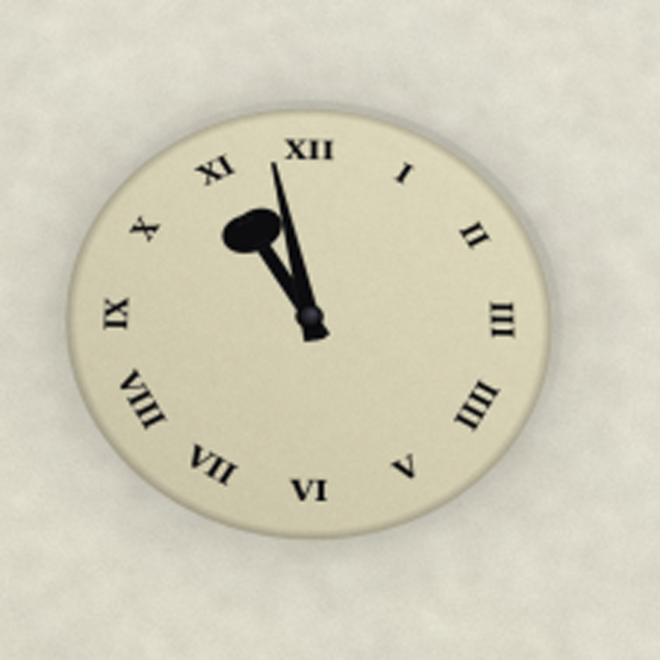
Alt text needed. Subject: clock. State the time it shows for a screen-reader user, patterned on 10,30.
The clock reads 10,58
